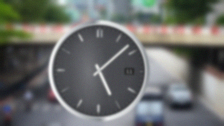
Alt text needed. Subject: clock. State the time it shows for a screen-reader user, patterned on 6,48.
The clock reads 5,08
